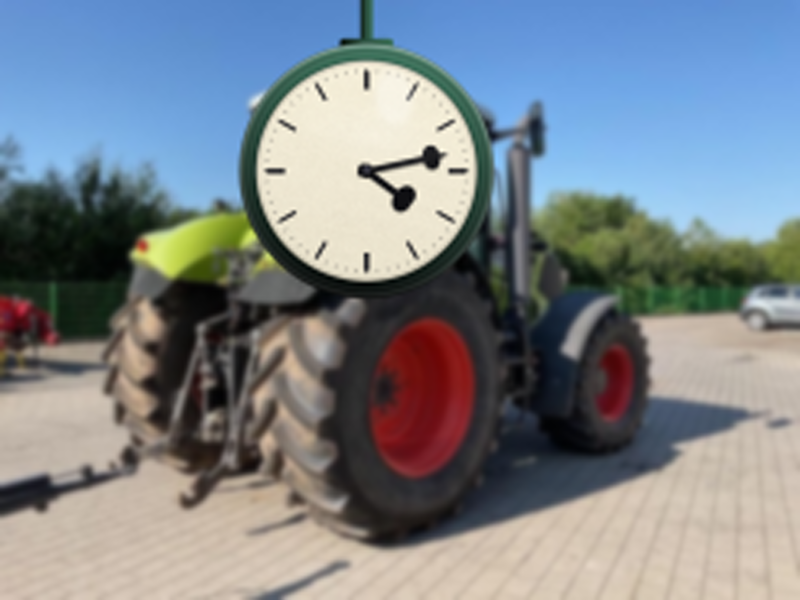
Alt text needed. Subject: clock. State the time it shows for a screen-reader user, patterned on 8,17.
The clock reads 4,13
